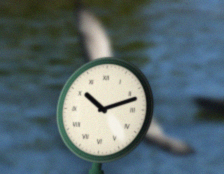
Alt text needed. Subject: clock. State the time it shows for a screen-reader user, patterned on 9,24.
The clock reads 10,12
